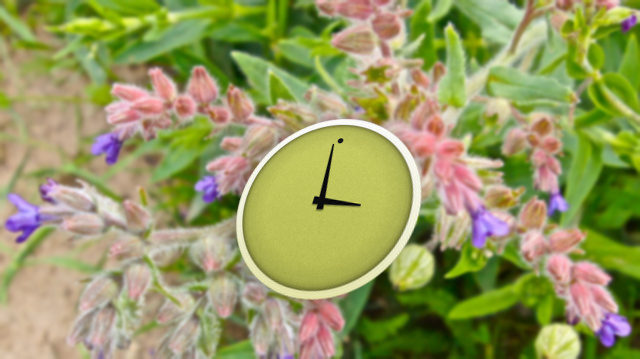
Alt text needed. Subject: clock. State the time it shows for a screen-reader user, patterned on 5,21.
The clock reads 2,59
